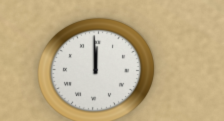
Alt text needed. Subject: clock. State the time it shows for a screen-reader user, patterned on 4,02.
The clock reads 11,59
